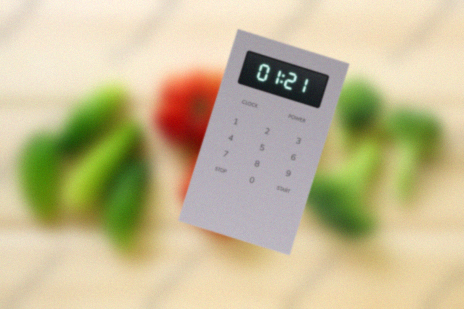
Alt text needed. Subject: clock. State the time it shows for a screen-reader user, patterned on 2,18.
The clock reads 1,21
